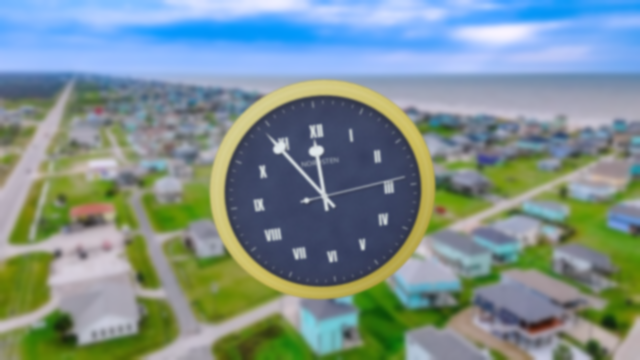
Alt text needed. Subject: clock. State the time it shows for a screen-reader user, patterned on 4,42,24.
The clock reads 11,54,14
